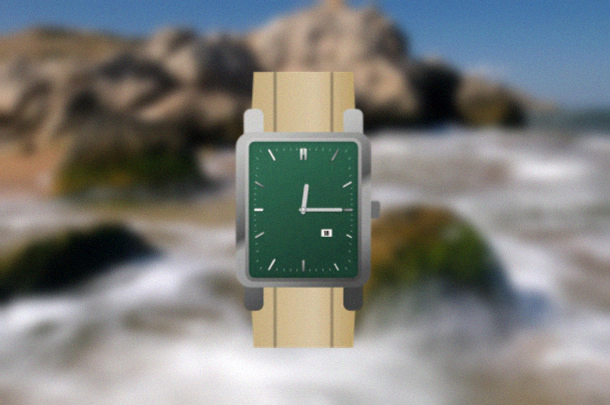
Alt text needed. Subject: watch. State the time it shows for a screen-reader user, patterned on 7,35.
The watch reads 12,15
